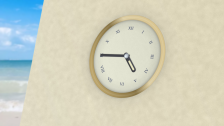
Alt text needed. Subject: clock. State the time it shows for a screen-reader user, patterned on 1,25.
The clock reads 4,45
